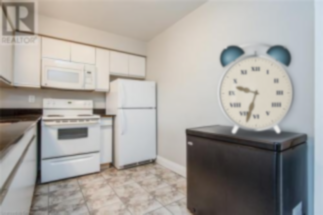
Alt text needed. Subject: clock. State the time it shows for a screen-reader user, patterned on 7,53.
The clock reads 9,33
